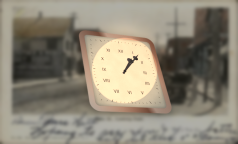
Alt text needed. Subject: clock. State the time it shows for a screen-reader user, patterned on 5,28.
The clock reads 1,07
